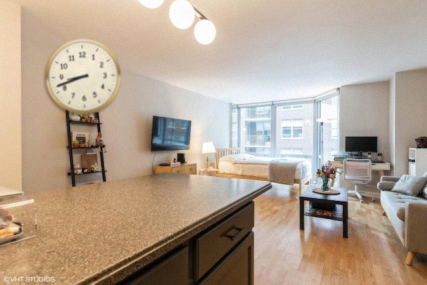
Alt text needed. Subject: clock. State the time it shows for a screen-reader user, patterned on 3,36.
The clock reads 8,42
